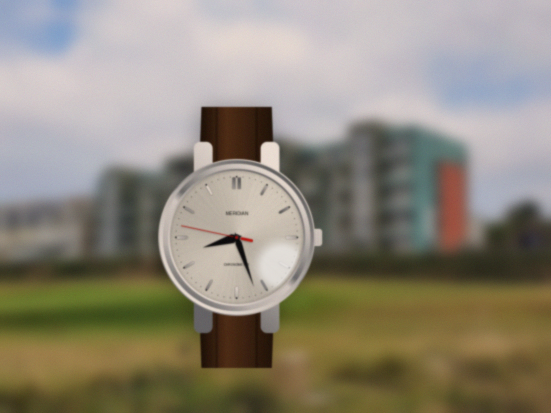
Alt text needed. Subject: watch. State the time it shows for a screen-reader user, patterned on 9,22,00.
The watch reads 8,26,47
